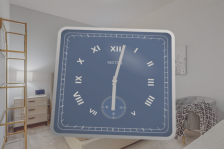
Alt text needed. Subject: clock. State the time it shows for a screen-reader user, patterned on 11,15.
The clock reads 6,02
